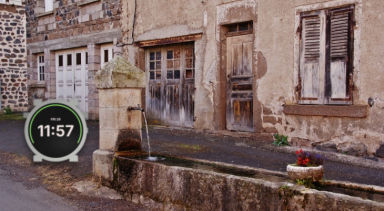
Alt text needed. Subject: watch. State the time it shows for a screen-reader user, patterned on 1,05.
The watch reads 11,57
